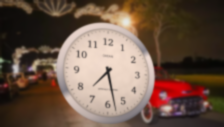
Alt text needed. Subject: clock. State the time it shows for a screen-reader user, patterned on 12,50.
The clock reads 7,28
